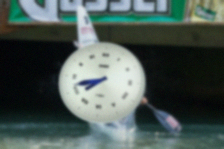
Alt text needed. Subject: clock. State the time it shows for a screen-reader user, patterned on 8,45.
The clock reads 7,42
